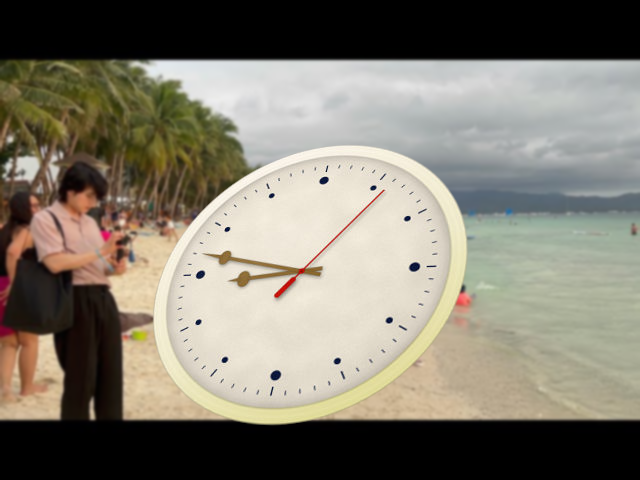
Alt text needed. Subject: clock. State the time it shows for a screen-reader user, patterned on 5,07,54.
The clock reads 8,47,06
